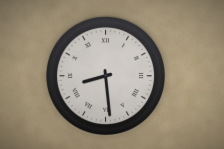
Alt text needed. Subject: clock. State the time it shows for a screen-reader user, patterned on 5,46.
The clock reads 8,29
